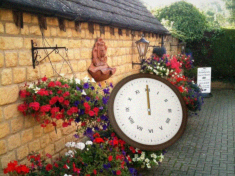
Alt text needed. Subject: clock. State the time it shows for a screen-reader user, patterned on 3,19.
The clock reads 12,00
